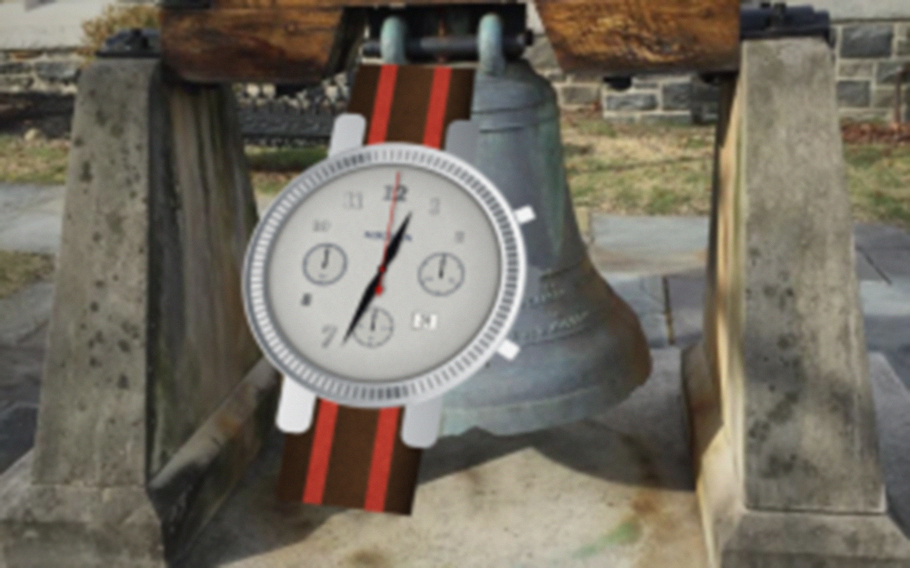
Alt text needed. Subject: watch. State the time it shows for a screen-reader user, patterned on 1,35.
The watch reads 12,33
